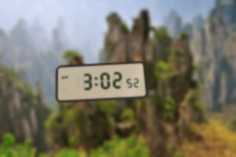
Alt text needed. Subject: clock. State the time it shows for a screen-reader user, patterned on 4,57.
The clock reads 3,02
